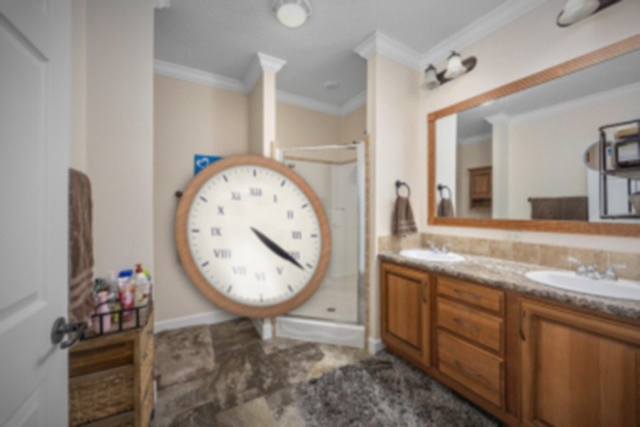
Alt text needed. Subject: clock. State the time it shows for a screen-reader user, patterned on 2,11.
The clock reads 4,21
